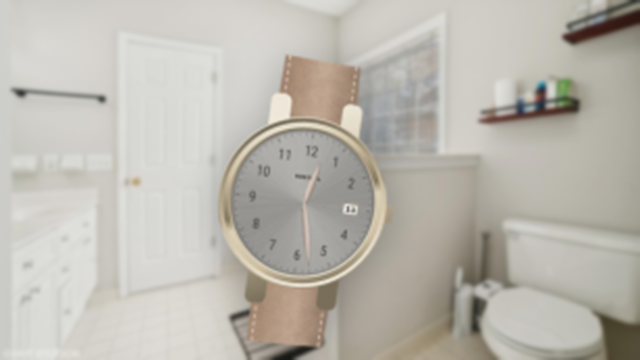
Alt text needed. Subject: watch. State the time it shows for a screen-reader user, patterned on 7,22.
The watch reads 12,28
